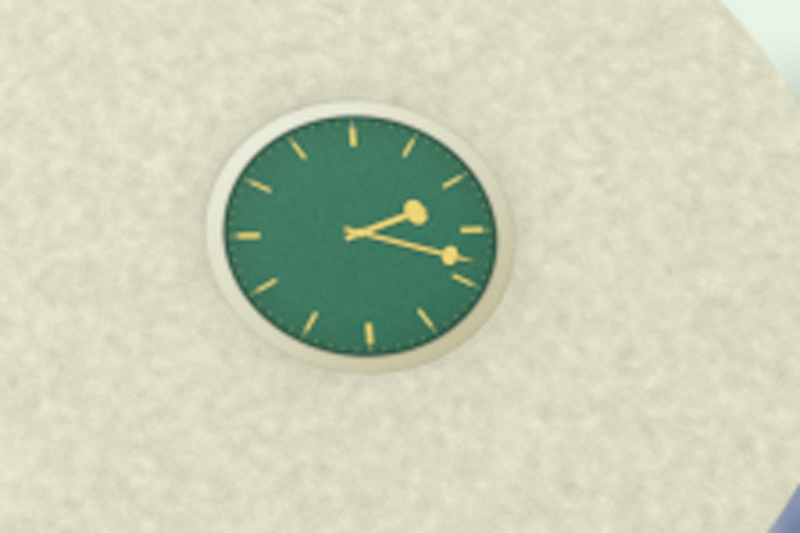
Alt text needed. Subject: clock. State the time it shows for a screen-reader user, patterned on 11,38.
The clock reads 2,18
